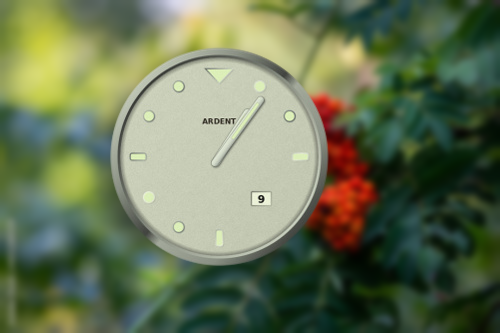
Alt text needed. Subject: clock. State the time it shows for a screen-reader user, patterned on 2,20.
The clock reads 1,06
